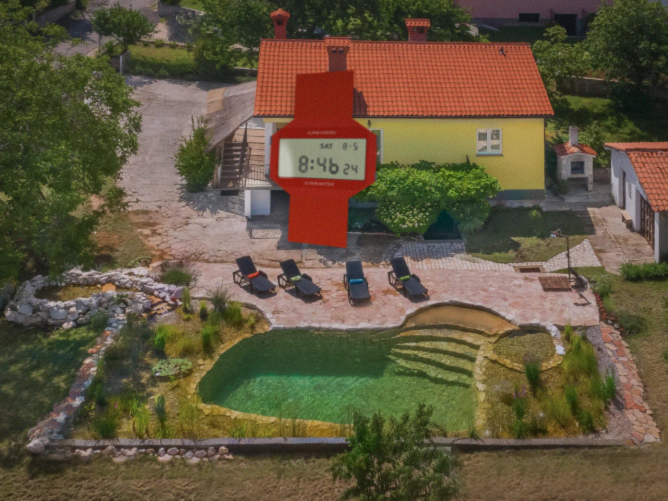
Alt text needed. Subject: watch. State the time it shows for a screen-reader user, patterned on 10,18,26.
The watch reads 8,46,24
